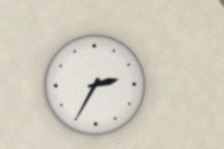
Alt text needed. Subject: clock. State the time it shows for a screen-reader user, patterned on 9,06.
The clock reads 2,35
